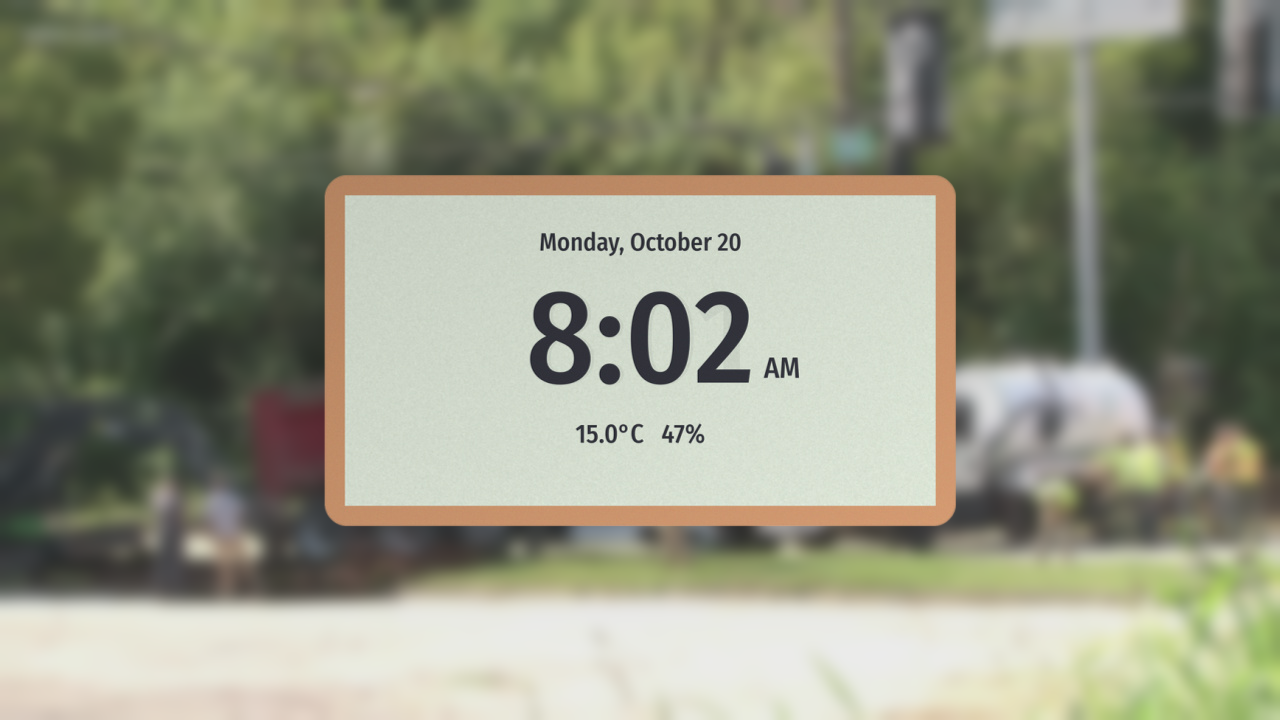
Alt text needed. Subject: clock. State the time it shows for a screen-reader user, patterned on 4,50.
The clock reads 8,02
